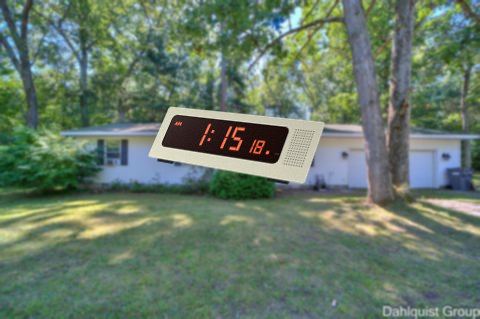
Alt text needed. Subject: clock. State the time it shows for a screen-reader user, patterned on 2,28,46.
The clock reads 1,15,18
